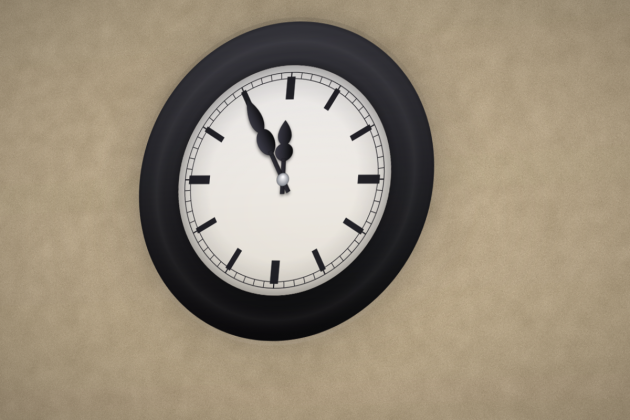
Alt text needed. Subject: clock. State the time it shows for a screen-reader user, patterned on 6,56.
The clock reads 11,55
